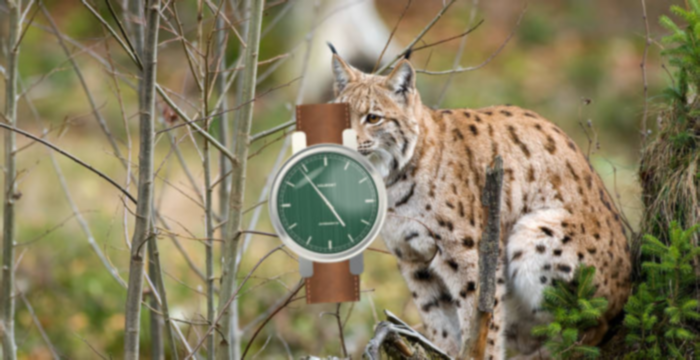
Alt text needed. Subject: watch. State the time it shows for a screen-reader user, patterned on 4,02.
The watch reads 4,54
